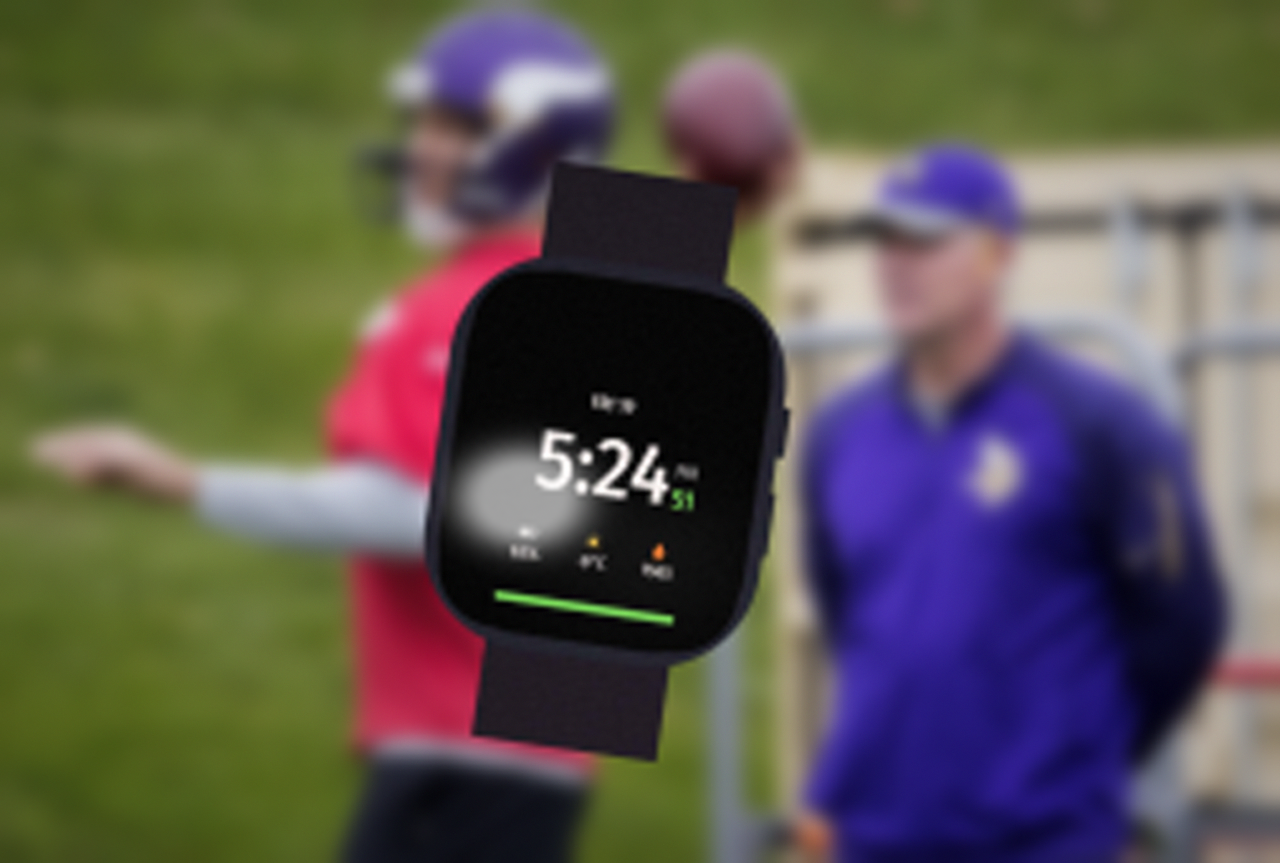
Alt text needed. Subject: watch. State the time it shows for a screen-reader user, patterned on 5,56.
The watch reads 5,24
